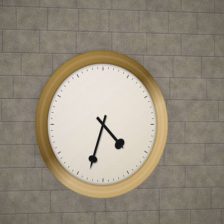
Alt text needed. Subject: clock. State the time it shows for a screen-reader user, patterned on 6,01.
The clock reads 4,33
